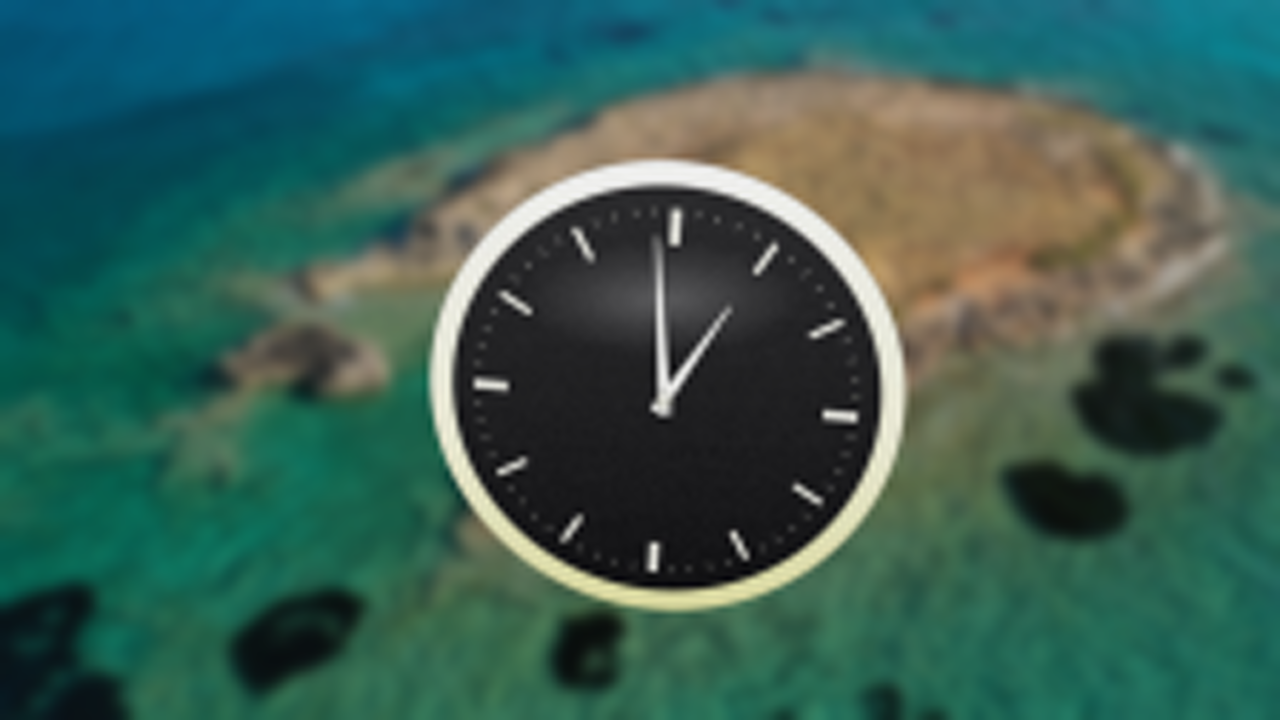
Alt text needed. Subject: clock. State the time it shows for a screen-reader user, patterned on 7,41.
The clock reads 12,59
